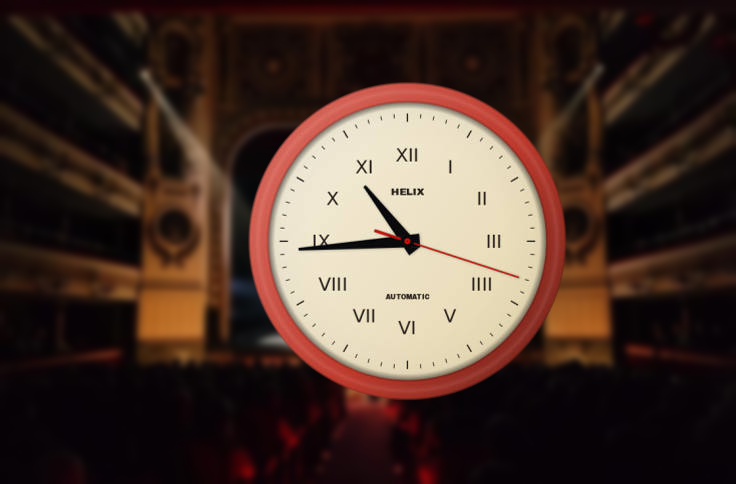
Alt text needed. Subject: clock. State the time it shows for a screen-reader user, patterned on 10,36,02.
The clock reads 10,44,18
